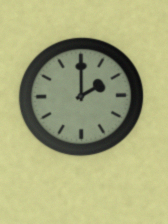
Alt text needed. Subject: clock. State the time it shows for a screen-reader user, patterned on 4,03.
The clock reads 2,00
